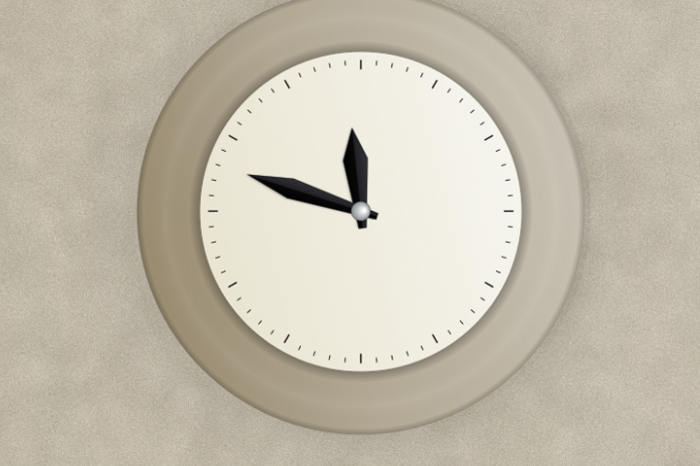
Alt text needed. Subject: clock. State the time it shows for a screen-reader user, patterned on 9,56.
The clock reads 11,48
